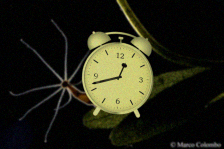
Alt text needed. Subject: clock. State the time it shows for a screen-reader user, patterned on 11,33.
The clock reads 12,42
